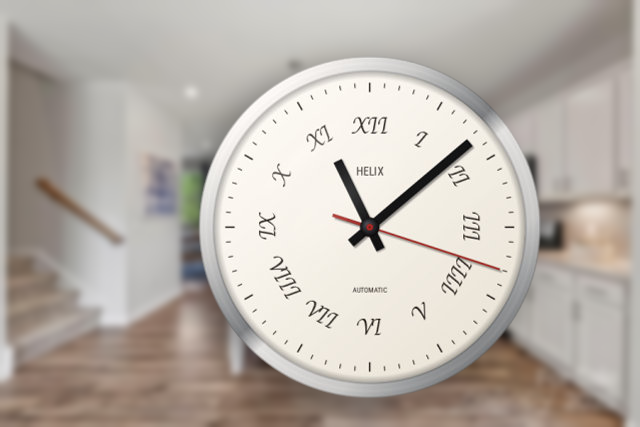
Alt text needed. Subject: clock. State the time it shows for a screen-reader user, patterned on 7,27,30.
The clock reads 11,08,18
